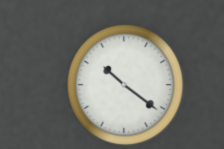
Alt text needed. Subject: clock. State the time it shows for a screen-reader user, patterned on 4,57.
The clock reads 10,21
